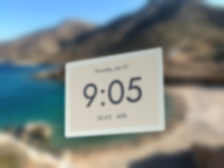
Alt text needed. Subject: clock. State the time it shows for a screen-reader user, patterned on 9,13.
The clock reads 9,05
